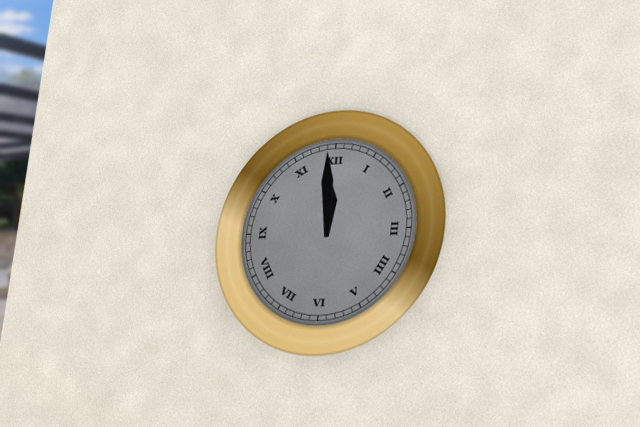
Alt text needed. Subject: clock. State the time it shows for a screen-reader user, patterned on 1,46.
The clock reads 11,59
